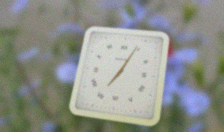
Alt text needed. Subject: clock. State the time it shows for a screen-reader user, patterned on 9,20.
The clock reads 7,04
